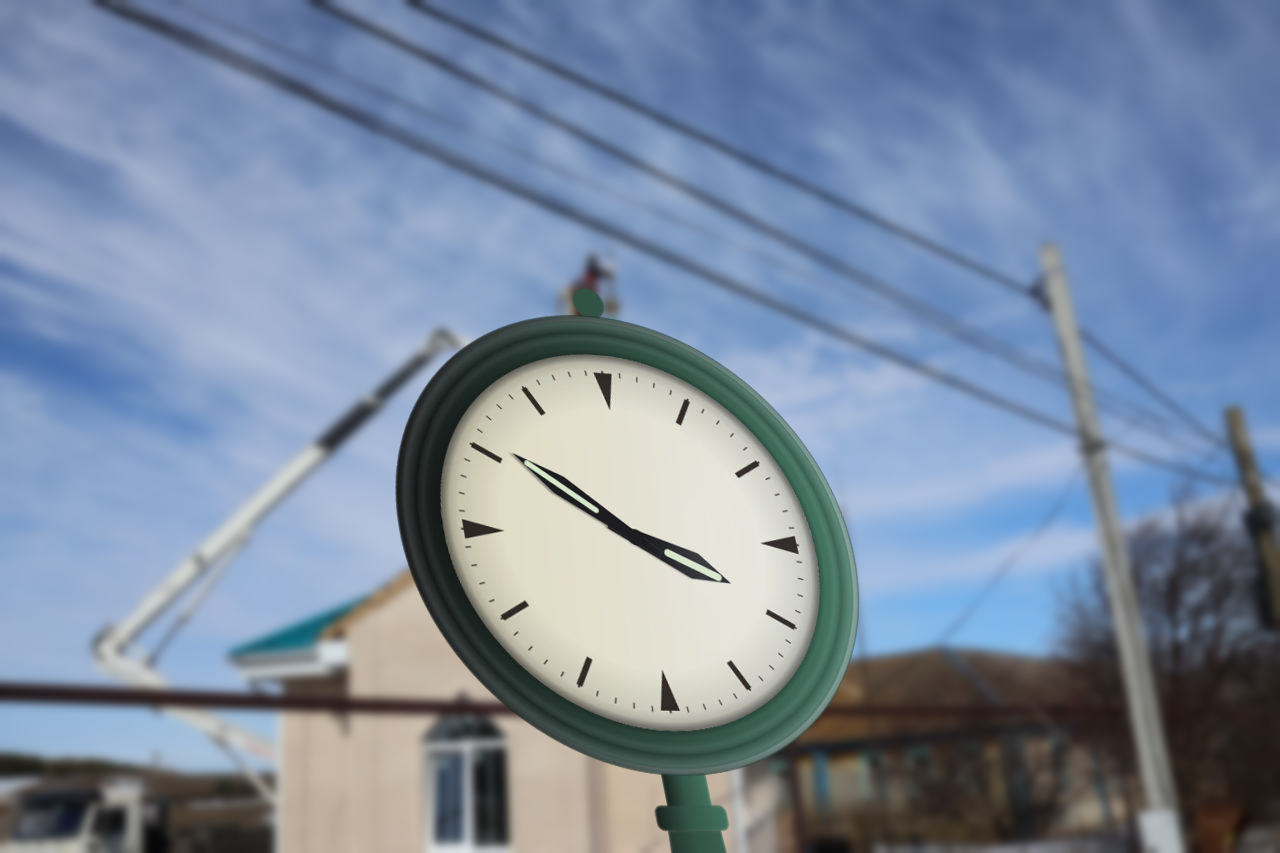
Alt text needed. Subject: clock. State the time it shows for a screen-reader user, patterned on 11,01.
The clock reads 3,51
